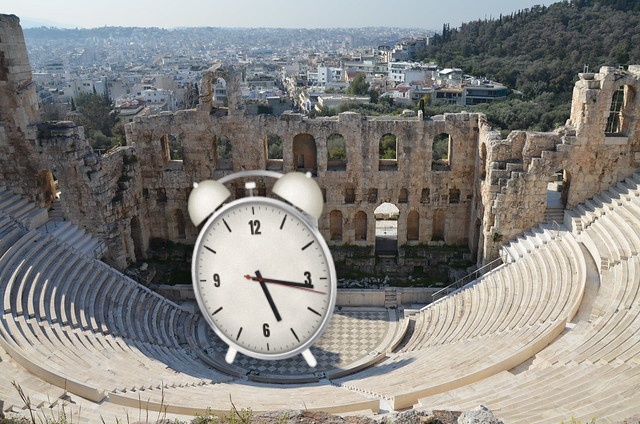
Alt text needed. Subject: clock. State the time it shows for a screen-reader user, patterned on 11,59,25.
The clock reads 5,16,17
